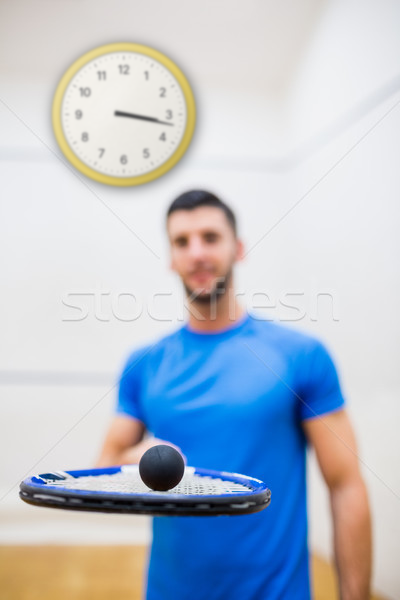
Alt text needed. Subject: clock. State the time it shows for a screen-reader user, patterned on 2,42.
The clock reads 3,17
